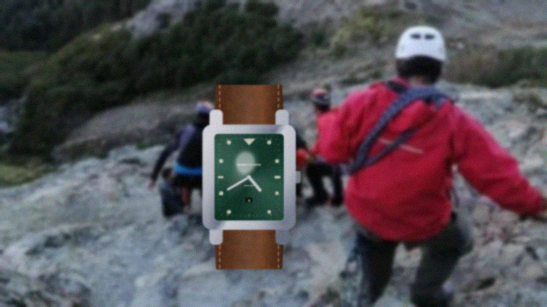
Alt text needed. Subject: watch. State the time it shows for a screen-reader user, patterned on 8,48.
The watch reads 4,40
